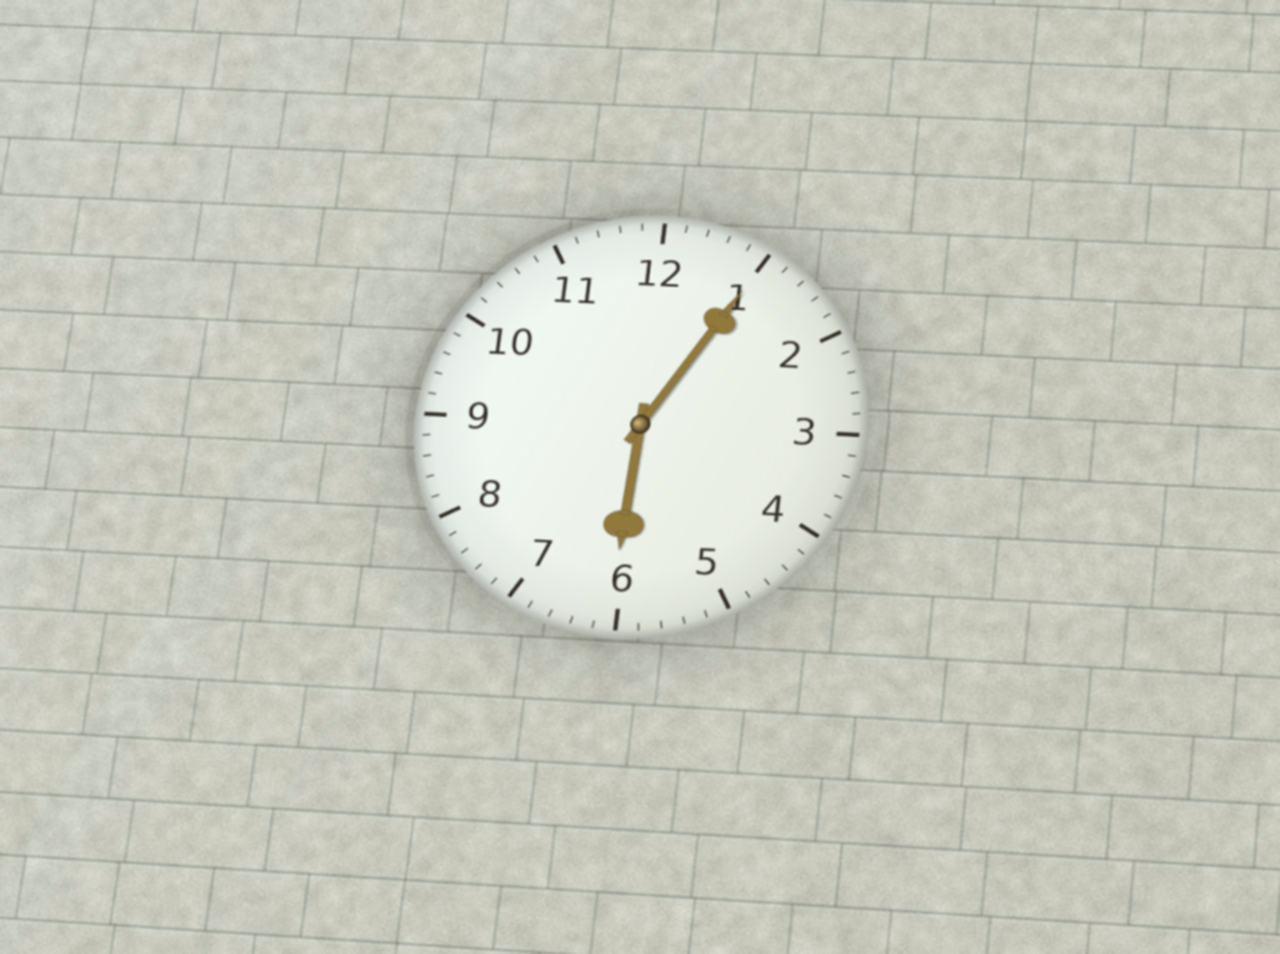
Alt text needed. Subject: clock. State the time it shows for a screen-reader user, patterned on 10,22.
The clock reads 6,05
